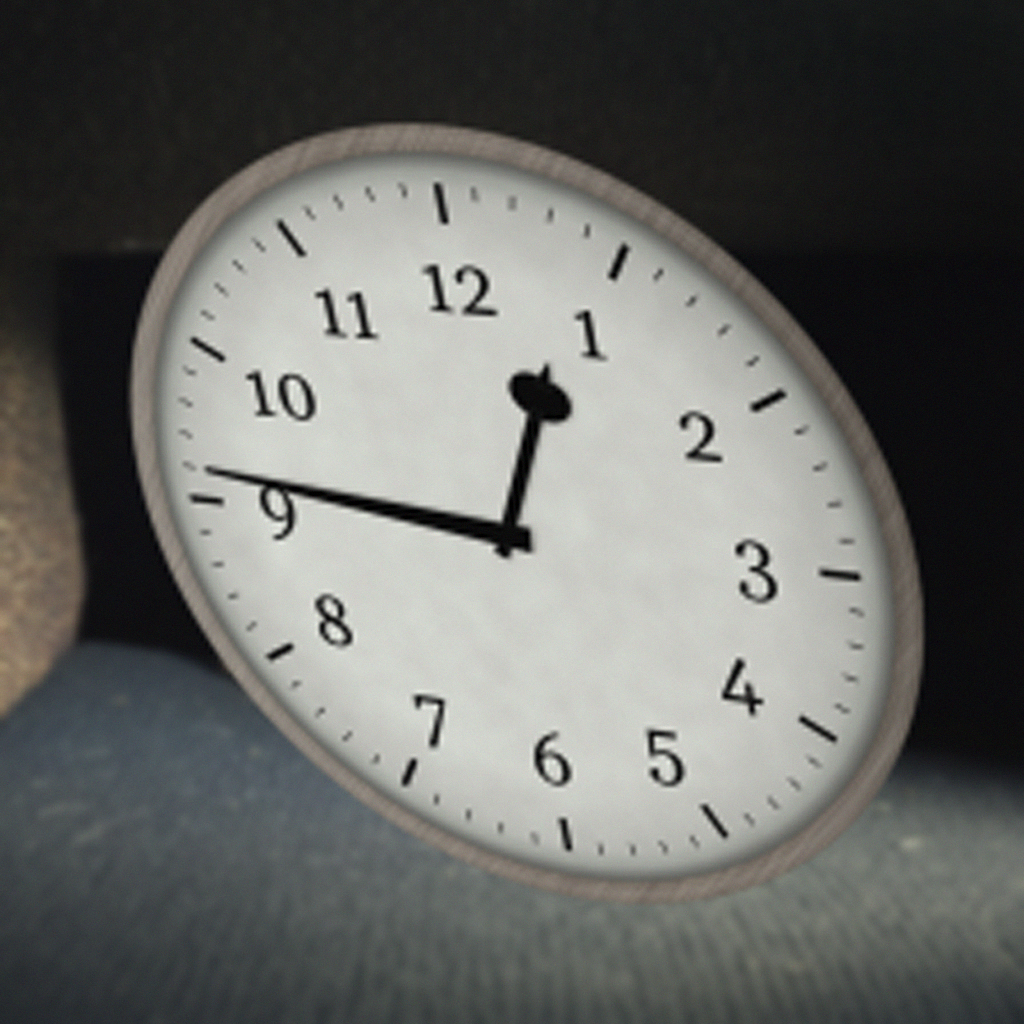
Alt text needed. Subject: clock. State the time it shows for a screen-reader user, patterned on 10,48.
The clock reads 12,46
